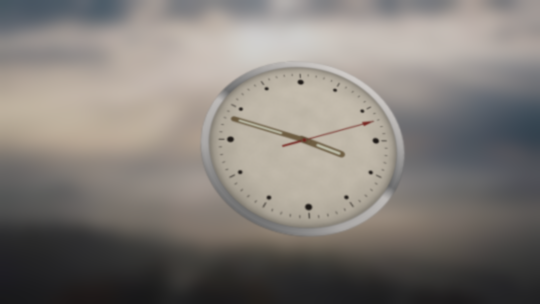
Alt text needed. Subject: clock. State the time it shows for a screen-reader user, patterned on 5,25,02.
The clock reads 3,48,12
